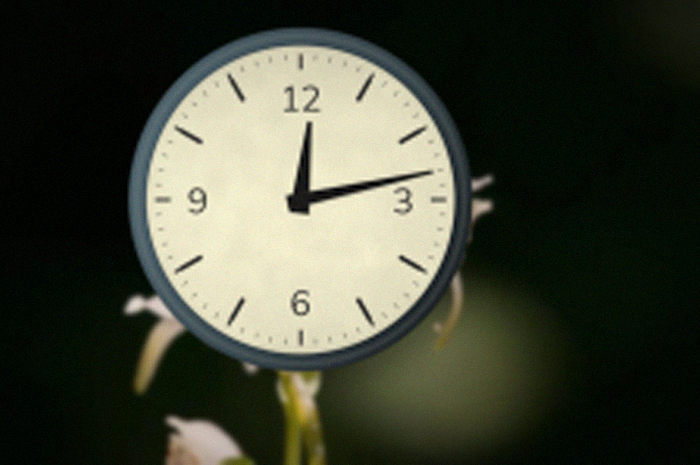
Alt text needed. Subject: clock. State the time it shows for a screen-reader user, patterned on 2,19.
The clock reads 12,13
